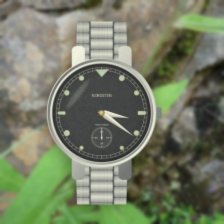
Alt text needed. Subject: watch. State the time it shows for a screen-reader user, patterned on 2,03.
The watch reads 3,21
